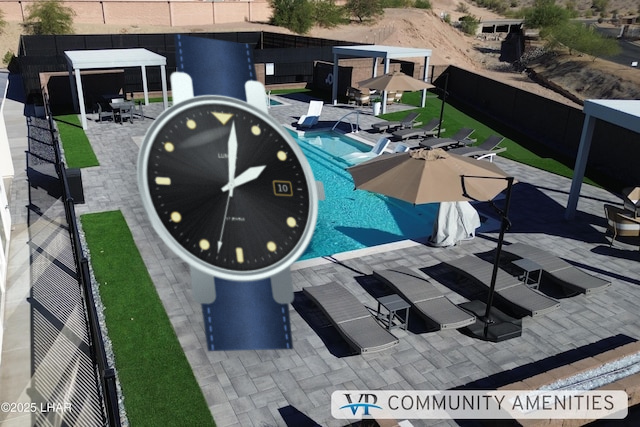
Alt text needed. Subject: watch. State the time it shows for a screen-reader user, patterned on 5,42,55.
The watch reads 2,01,33
